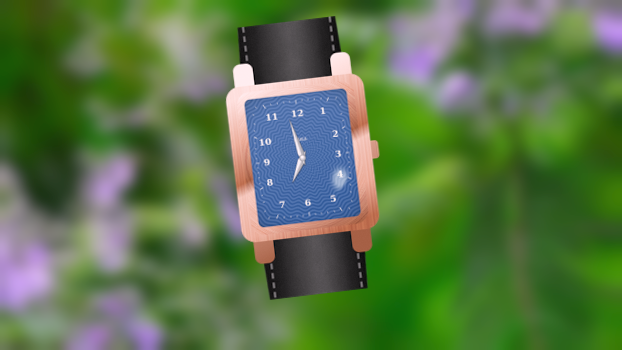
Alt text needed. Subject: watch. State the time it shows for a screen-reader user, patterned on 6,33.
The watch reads 6,58
